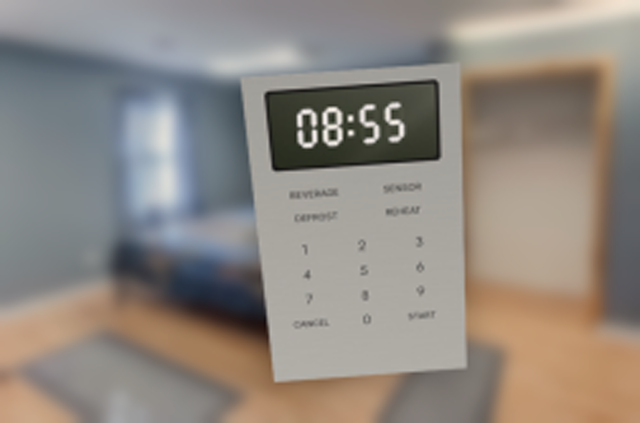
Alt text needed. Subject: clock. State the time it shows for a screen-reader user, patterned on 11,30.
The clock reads 8,55
